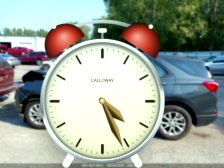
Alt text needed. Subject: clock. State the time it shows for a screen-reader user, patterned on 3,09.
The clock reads 4,26
